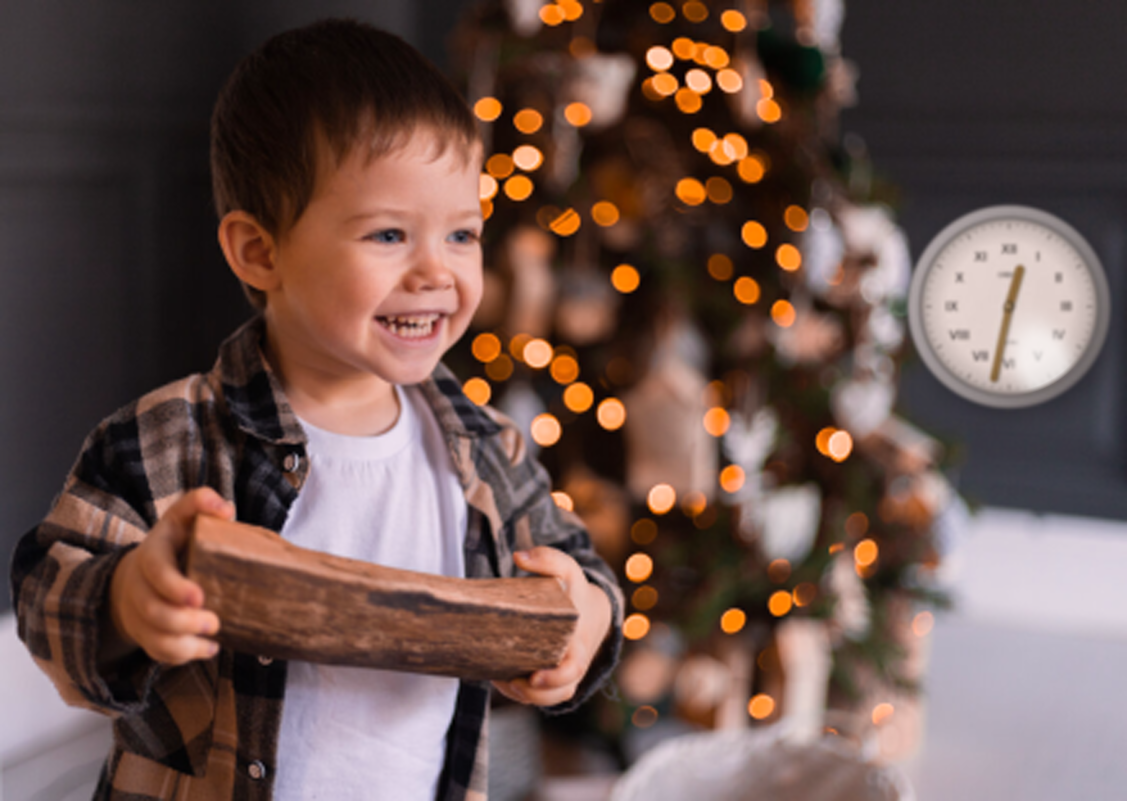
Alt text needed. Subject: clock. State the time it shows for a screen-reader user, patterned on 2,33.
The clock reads 12,32
